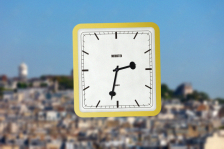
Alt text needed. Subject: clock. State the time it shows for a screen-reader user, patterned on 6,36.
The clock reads 2,32
